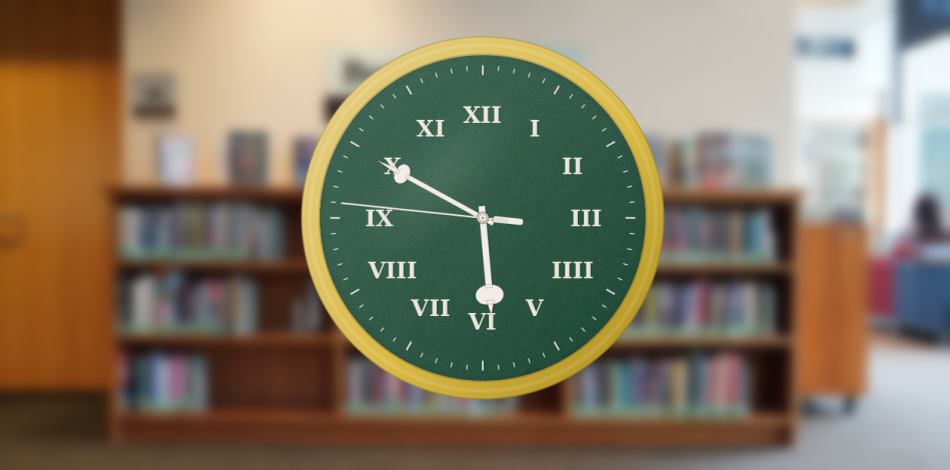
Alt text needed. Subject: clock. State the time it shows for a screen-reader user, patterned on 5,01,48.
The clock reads 5,49,46
